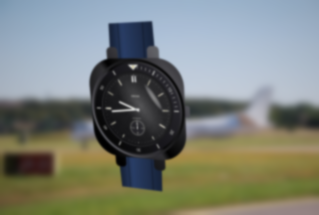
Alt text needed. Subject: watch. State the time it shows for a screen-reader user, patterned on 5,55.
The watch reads 9,44
